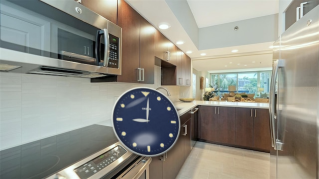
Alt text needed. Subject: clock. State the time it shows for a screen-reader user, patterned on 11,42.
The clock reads 9,01
